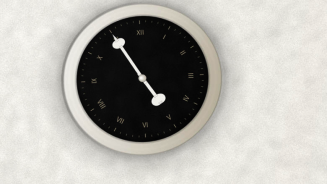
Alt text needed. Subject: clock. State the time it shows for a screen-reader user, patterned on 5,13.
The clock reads 4,55
